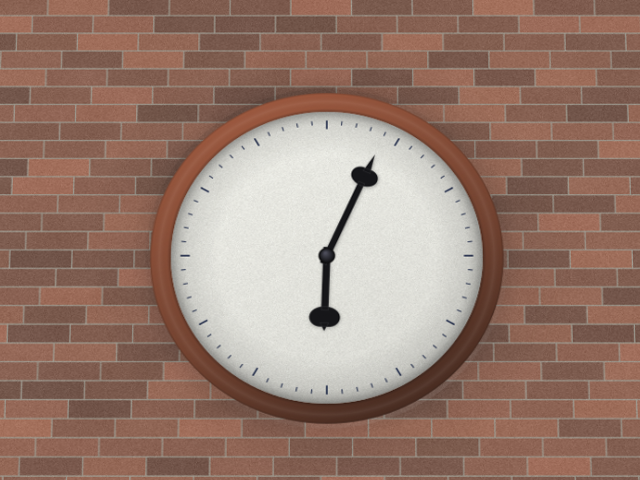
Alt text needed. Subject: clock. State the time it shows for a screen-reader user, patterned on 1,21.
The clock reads 6,04
